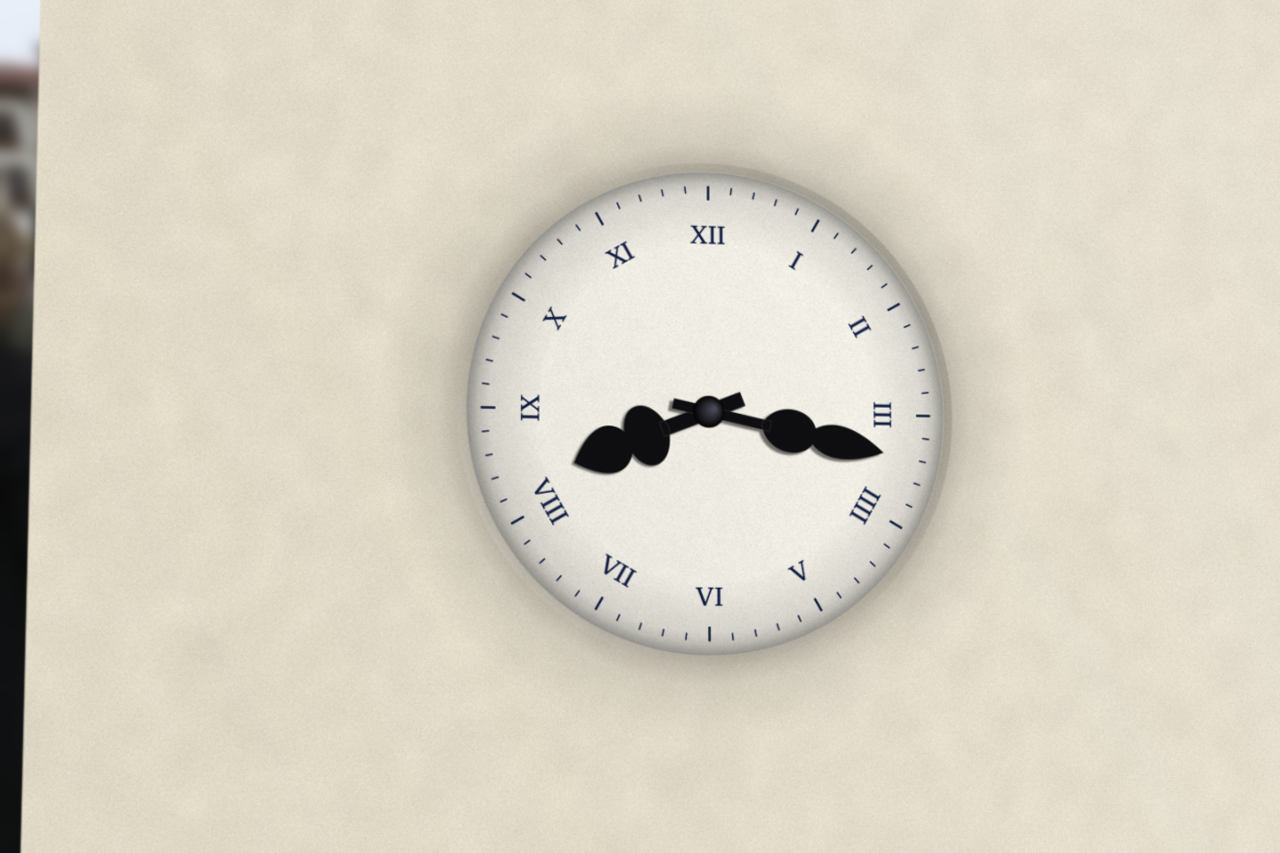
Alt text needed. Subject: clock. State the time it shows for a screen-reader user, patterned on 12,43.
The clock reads 8,17
